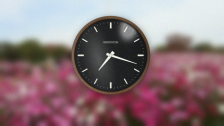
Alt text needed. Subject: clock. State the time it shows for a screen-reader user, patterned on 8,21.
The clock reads 7,18
